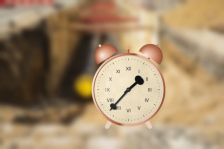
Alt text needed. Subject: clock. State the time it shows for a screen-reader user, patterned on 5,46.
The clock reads 1,37
